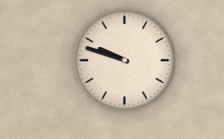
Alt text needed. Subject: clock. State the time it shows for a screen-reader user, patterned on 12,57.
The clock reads 9,48
